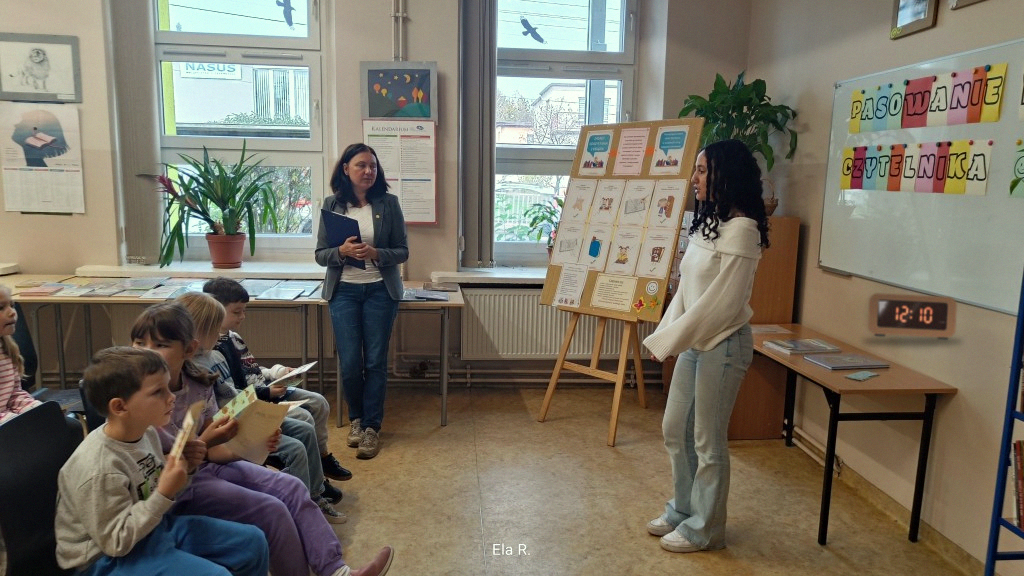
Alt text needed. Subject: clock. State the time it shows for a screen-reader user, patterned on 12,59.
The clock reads 12,10
